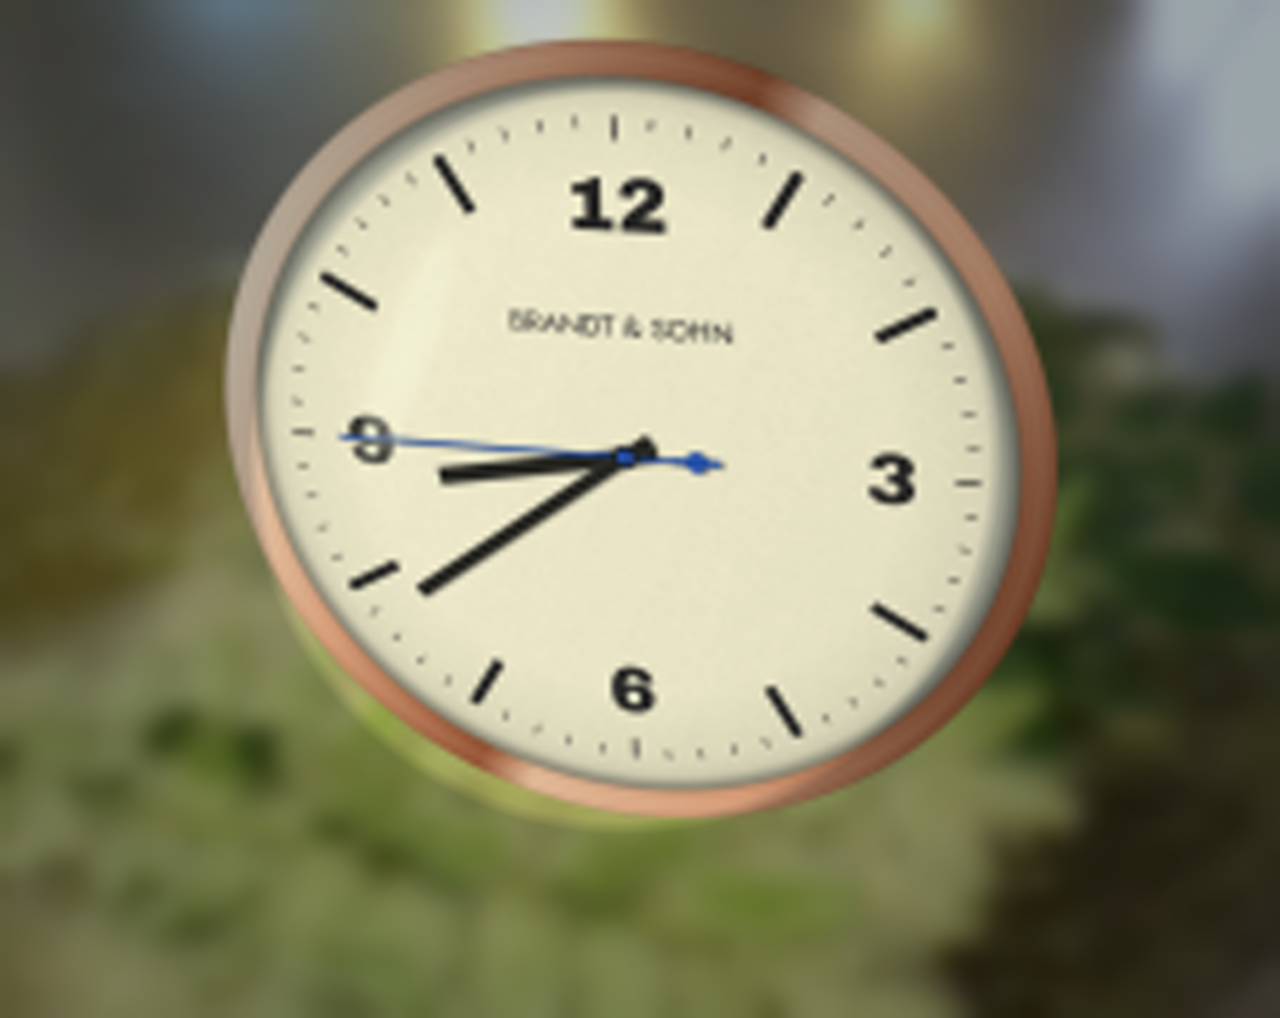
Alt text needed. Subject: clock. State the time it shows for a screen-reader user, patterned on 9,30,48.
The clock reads 8,38,45
